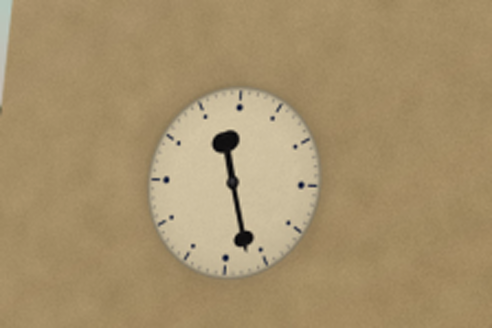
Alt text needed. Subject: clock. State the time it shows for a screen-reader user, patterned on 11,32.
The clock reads 11,27
